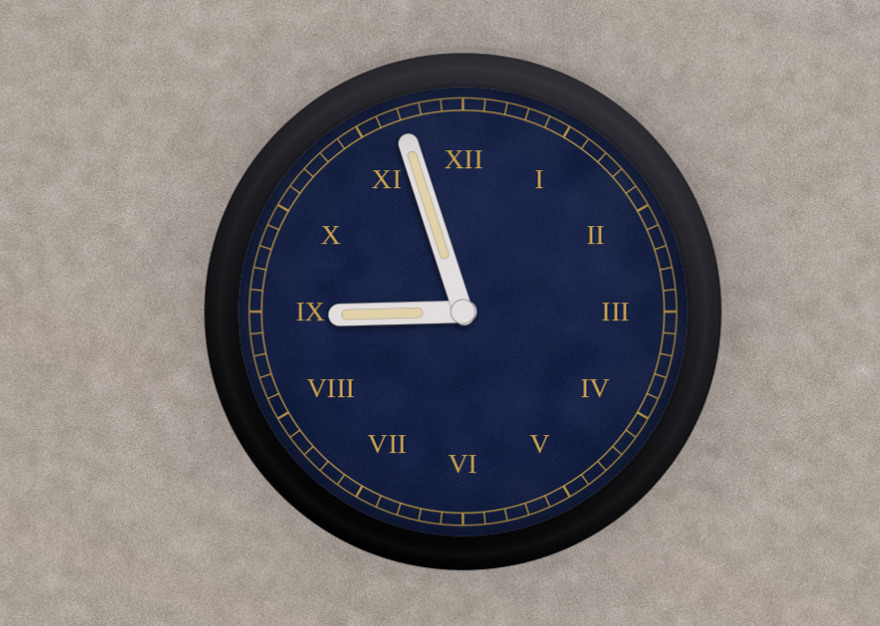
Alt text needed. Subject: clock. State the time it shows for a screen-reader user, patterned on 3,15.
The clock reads 8,57
